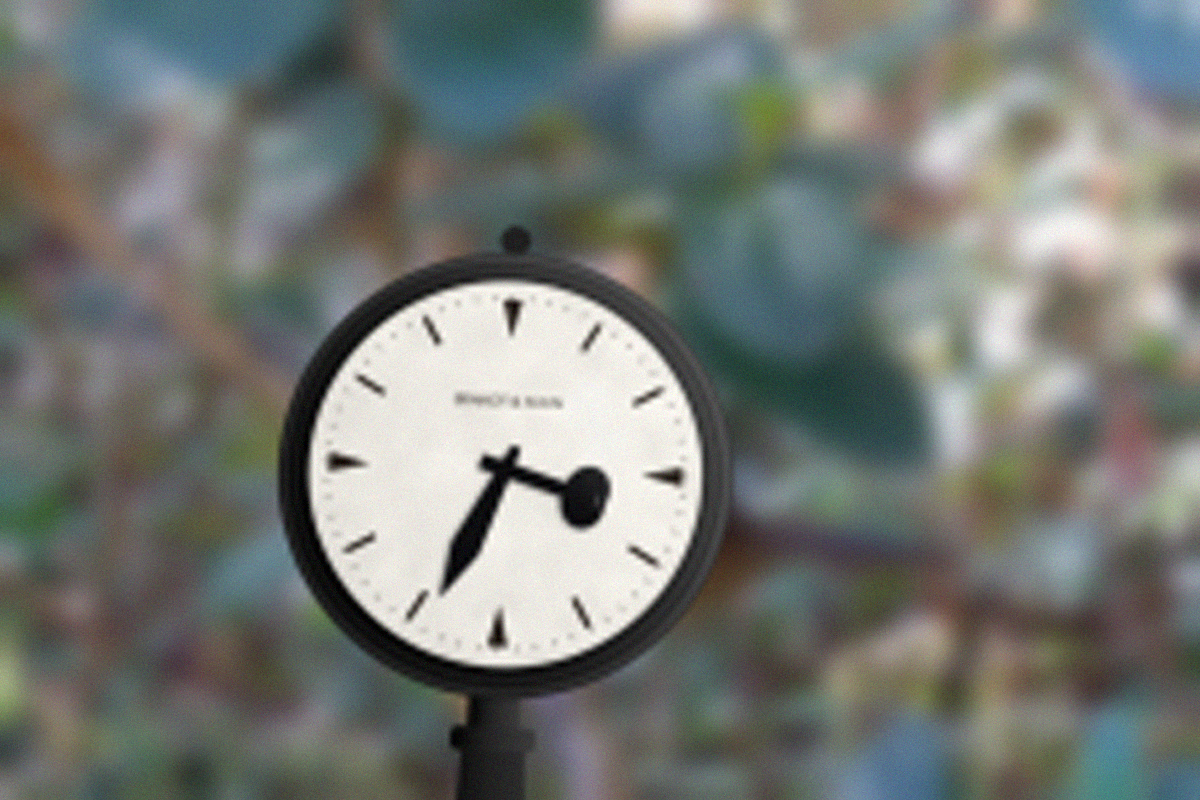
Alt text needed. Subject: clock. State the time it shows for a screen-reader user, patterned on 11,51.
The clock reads 3,34
